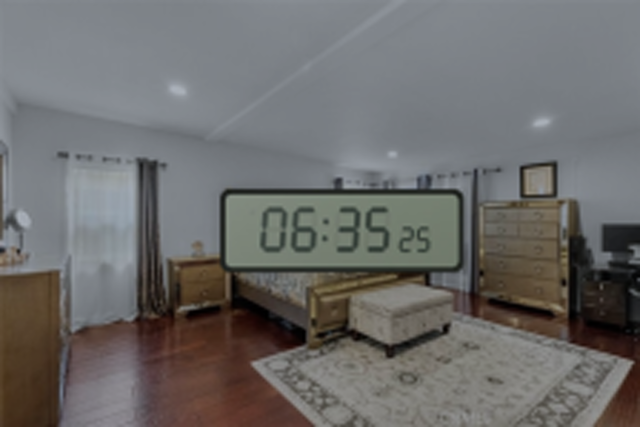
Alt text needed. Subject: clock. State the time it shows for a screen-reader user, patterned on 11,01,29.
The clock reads 6,35,25
